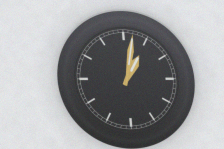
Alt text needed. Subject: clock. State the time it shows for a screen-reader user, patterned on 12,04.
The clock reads 1,02
